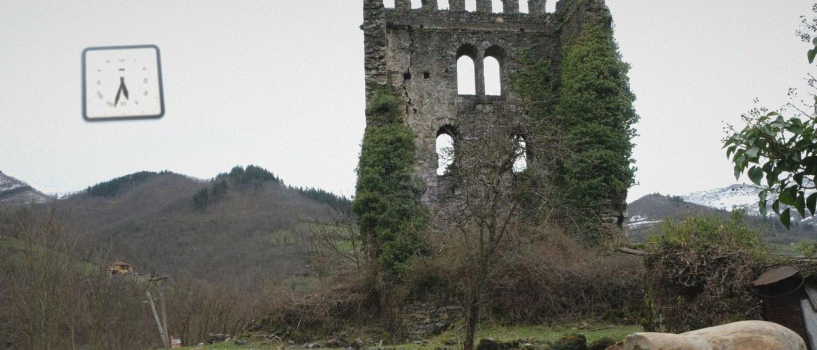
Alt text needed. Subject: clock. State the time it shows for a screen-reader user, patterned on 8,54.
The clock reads 5,33
